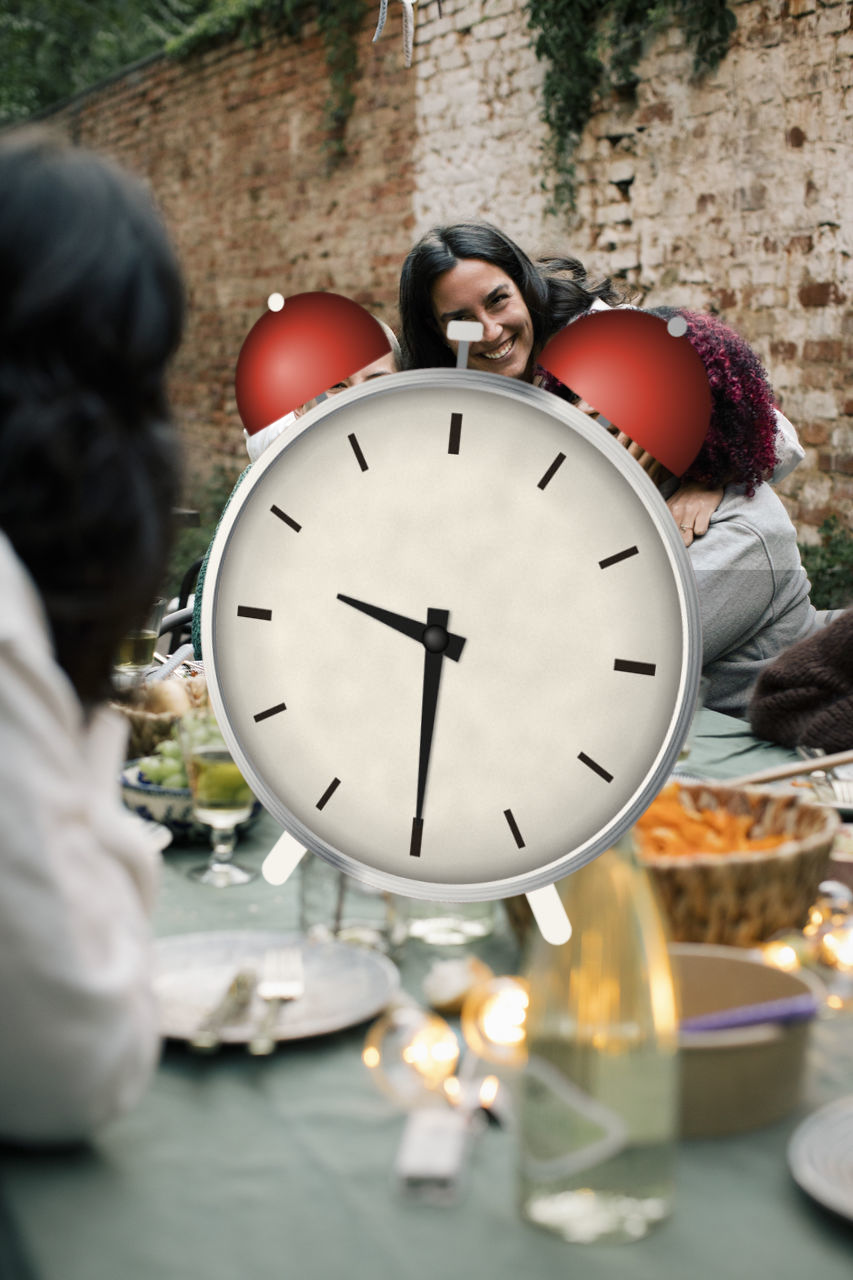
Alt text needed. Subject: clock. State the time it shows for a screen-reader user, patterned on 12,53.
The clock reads 9,30
